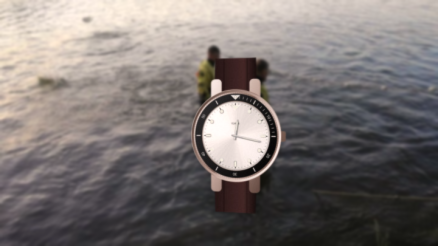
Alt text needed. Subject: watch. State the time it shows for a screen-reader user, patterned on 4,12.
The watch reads 12,17
